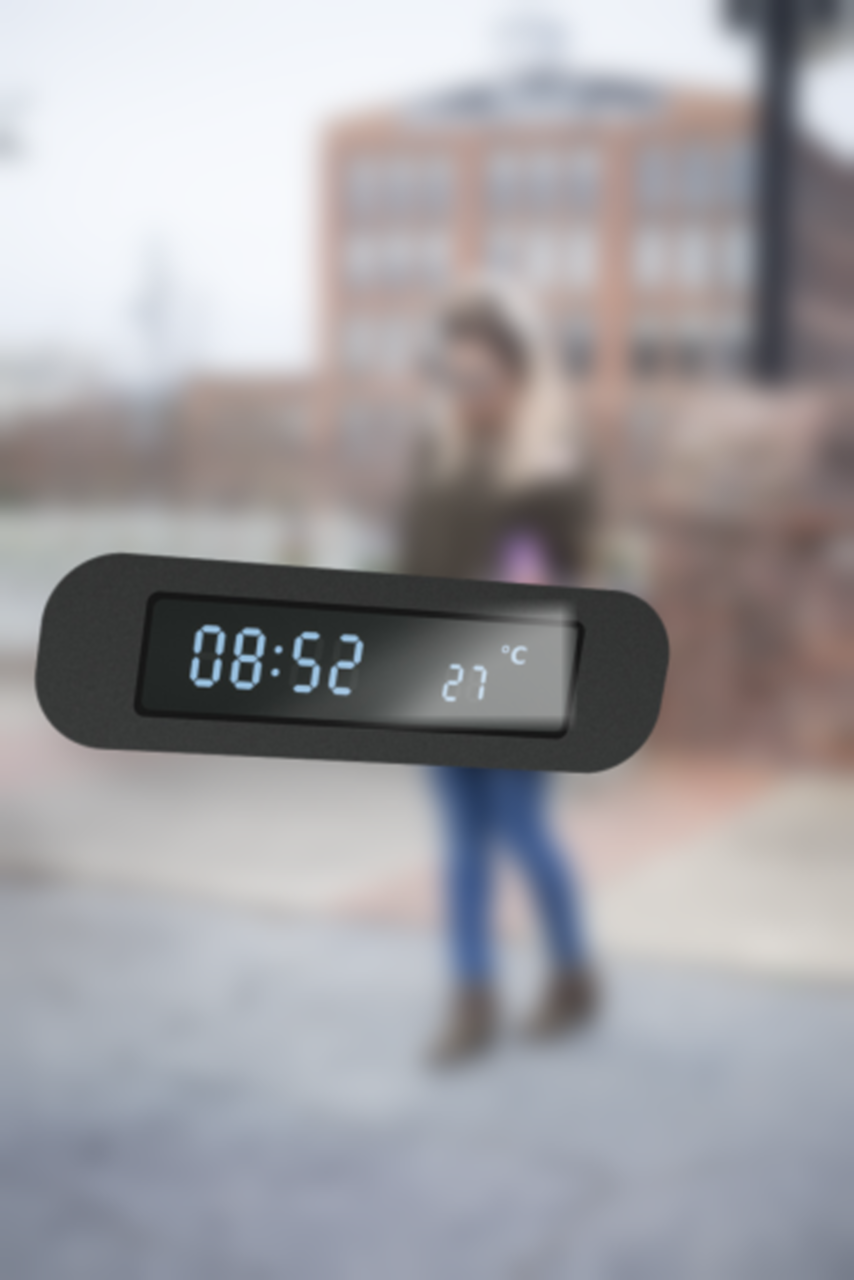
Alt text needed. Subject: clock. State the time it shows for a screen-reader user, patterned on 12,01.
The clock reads 8,52
